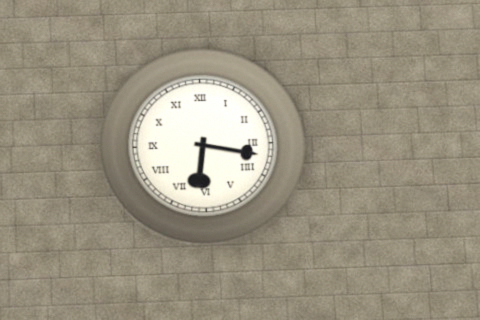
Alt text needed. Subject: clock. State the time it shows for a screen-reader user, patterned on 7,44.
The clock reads 6,17
